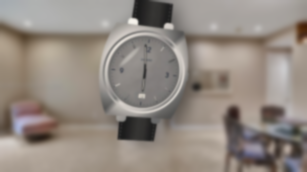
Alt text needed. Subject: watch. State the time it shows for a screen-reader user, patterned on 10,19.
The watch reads 5,59
